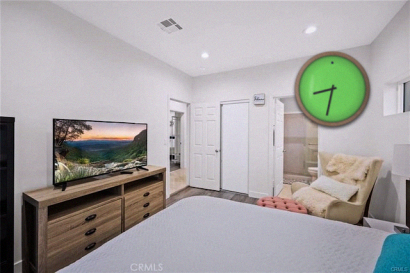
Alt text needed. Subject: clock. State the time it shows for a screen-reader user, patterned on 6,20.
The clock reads 8,32
